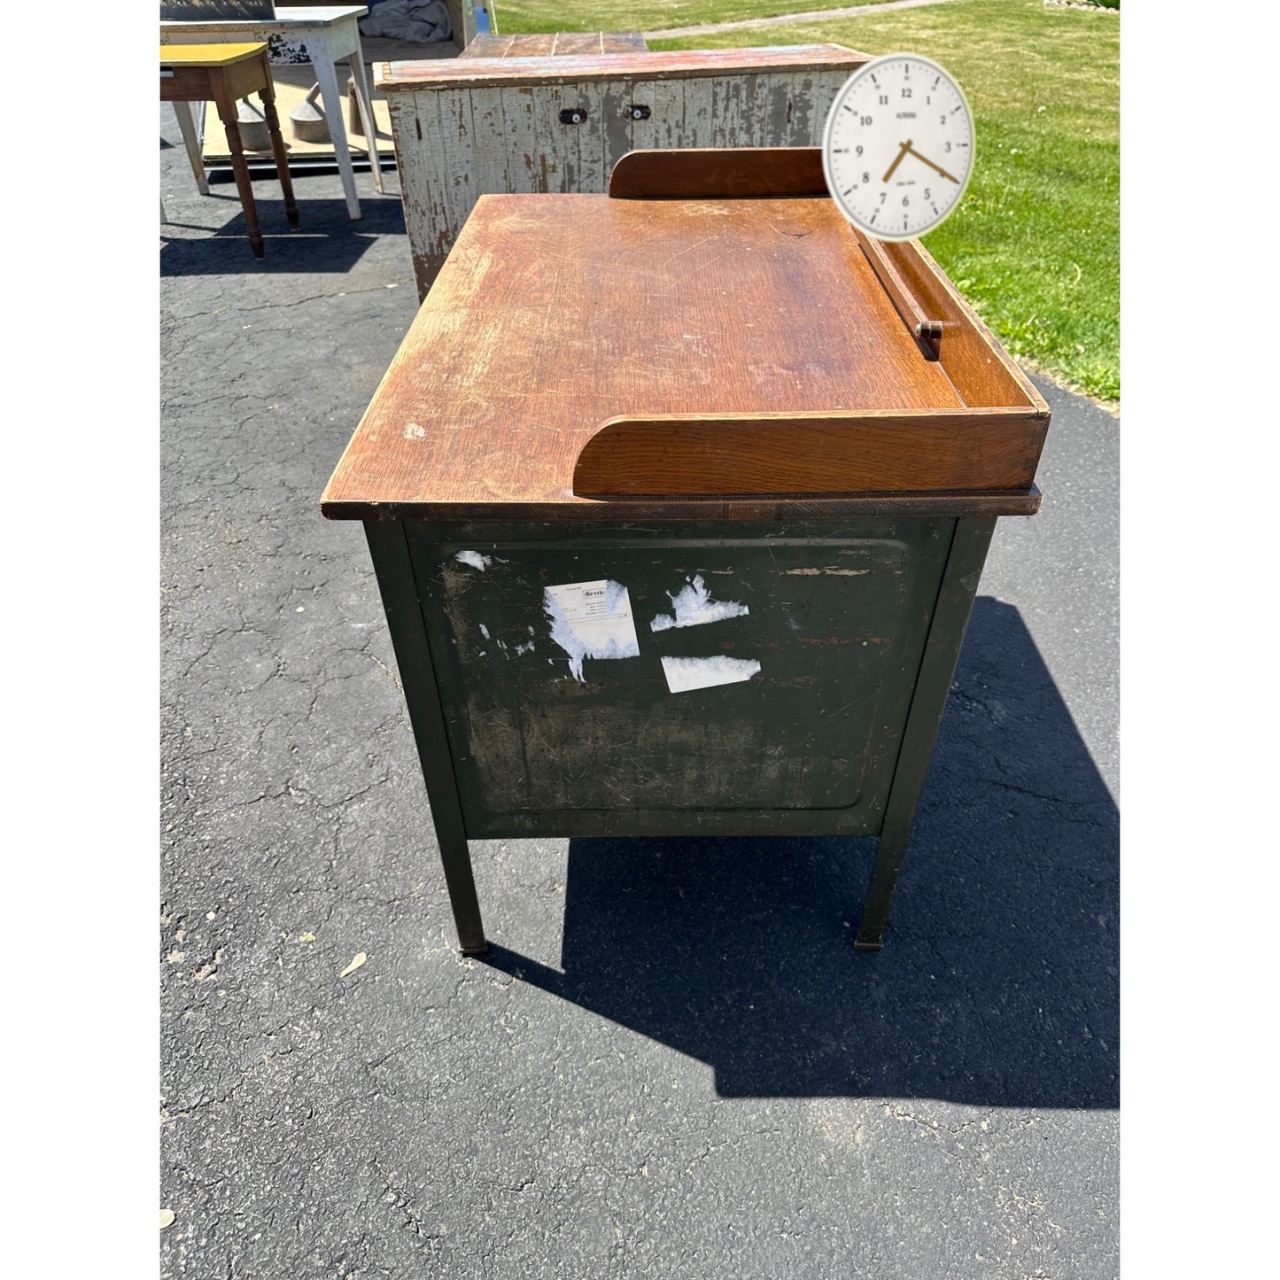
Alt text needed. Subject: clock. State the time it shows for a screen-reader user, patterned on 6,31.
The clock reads 7,20
